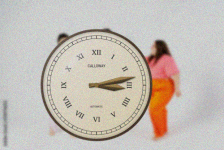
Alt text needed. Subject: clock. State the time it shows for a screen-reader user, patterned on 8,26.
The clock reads 3,13
